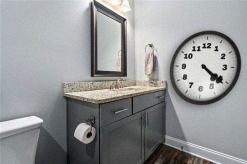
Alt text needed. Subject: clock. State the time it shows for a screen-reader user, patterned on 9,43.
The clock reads 4,21
